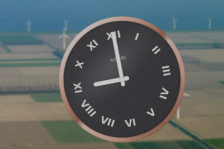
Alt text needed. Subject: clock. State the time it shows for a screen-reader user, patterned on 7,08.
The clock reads 9,00
